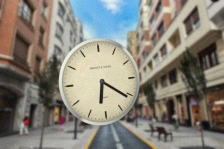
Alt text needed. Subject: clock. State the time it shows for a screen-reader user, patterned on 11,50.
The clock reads 6,21
